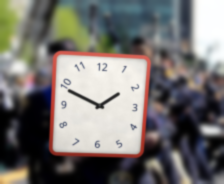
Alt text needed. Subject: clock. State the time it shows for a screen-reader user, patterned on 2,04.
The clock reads 1,49
